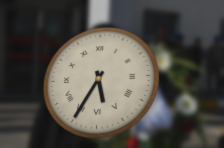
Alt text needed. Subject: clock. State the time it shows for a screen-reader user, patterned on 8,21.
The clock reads 5,35
